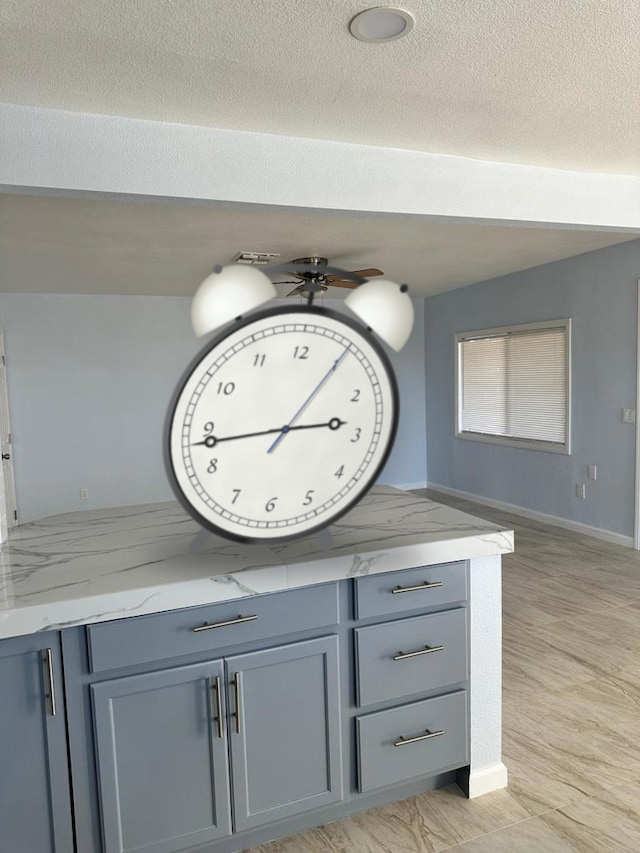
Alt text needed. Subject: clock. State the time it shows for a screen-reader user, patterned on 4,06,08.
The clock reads 2,43,05
